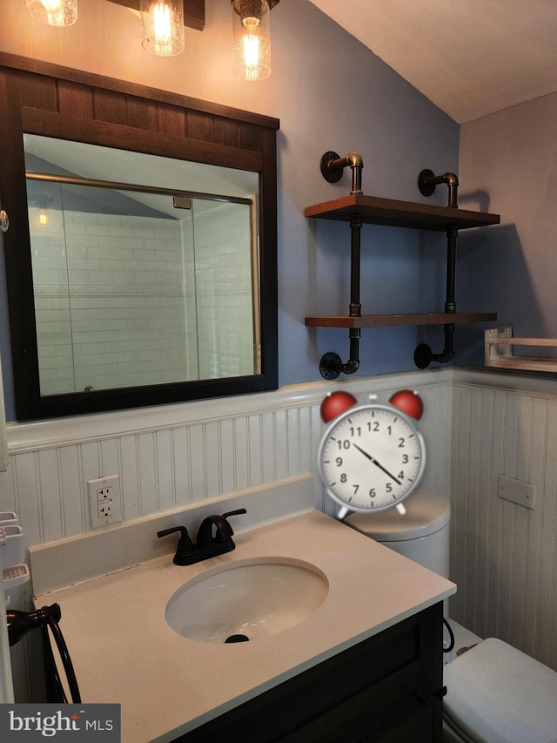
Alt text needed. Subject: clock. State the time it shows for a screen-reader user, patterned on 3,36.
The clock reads 10,22
